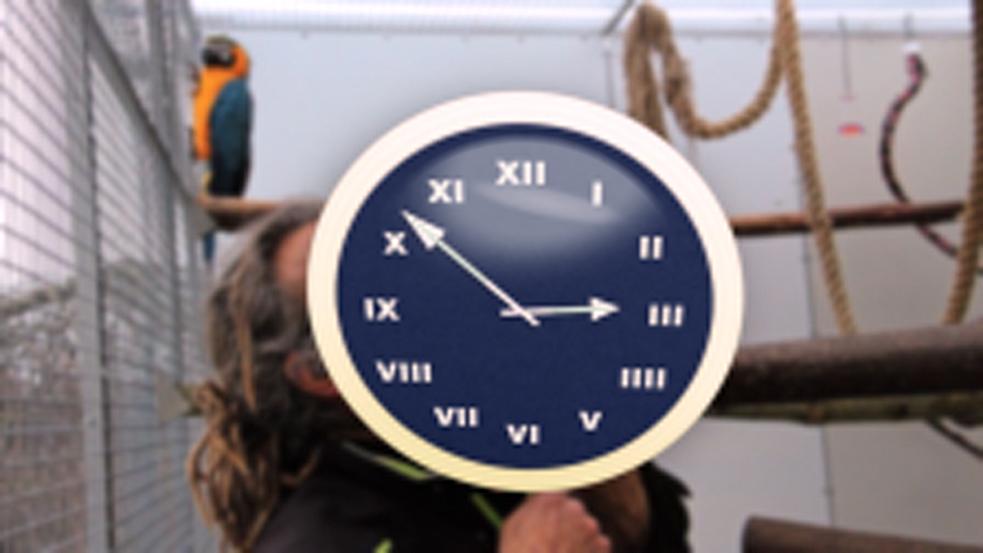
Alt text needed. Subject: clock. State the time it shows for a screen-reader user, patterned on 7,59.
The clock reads 2,52
